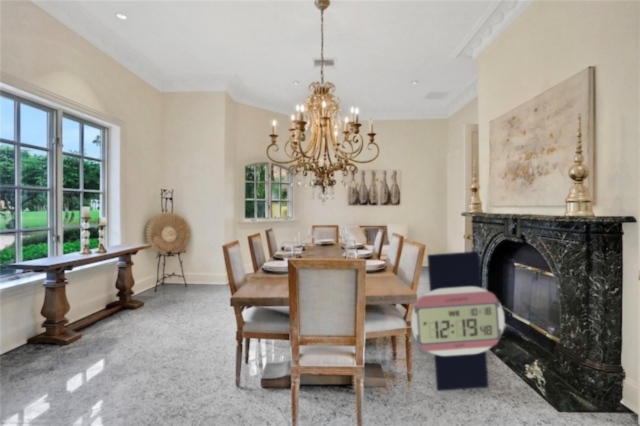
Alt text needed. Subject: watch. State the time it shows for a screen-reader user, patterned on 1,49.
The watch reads 12,19
